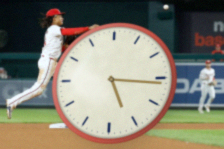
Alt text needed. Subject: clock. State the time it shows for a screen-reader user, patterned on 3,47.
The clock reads 5,16
